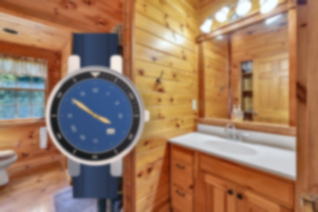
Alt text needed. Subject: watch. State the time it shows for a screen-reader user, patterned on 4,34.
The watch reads 3,51
